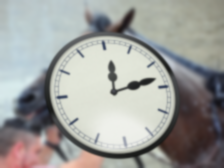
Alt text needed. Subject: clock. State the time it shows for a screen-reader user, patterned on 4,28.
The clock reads 12,13
